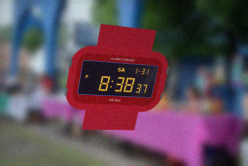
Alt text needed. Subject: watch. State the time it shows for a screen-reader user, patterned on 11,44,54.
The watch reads 8,38,37
